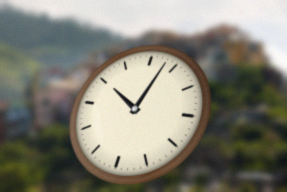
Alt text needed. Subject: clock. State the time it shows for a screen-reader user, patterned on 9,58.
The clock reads 10,03
